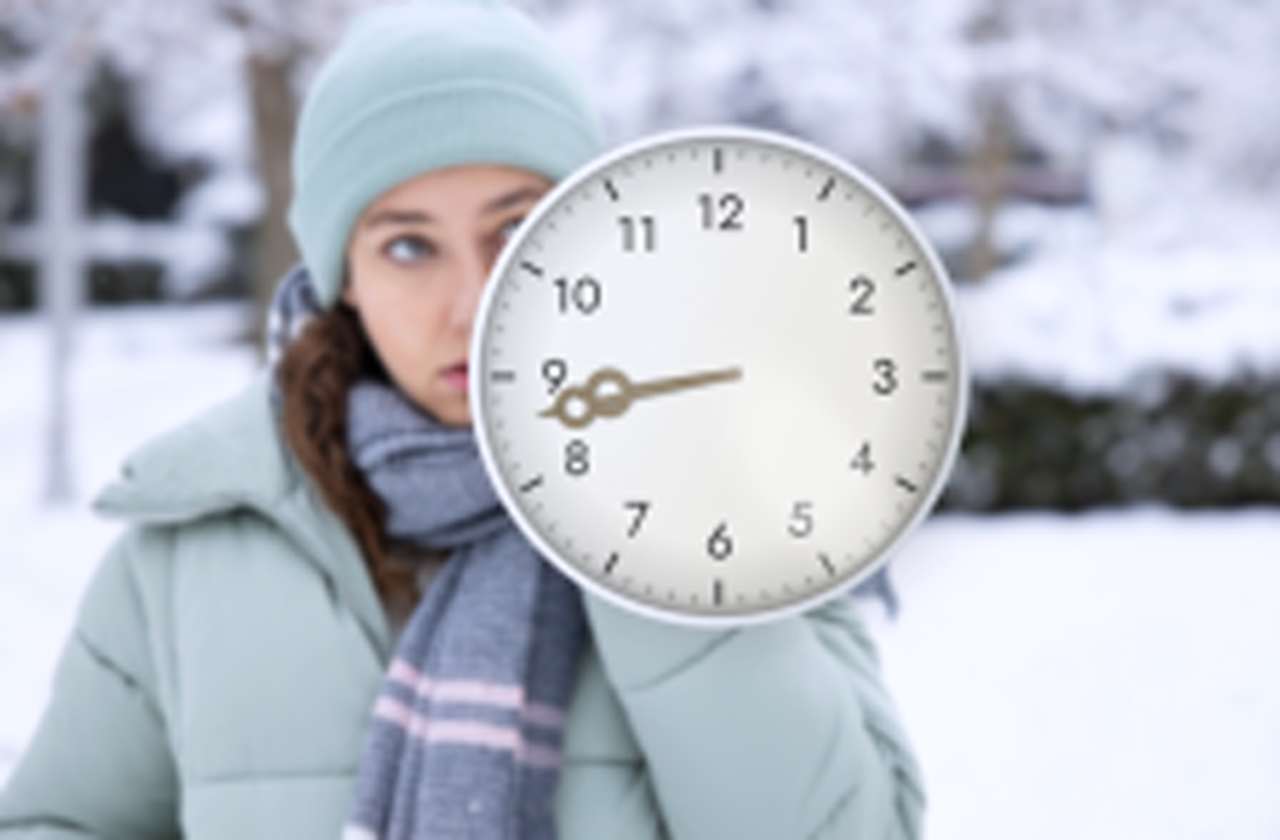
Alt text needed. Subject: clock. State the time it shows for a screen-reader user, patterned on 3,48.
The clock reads 8,43
